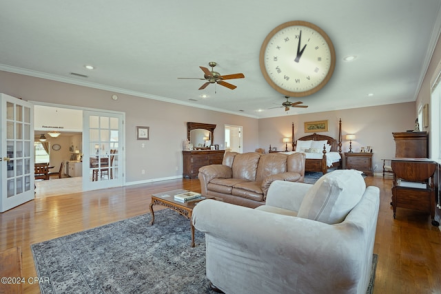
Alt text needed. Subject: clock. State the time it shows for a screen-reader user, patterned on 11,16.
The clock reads 1,01
